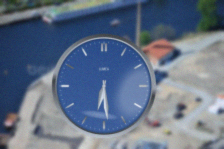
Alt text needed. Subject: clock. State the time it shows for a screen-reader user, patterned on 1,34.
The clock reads 6,29
